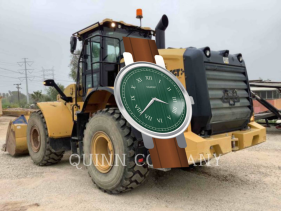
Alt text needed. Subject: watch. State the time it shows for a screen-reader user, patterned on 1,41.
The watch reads 3,38
